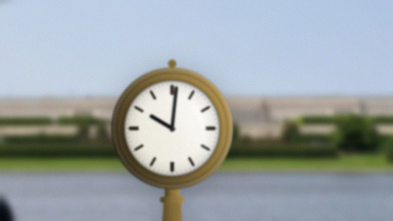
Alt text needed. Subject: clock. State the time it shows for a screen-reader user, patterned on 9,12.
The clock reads 10,01
